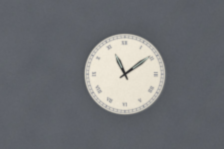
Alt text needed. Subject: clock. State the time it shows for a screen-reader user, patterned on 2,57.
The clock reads 11,09
